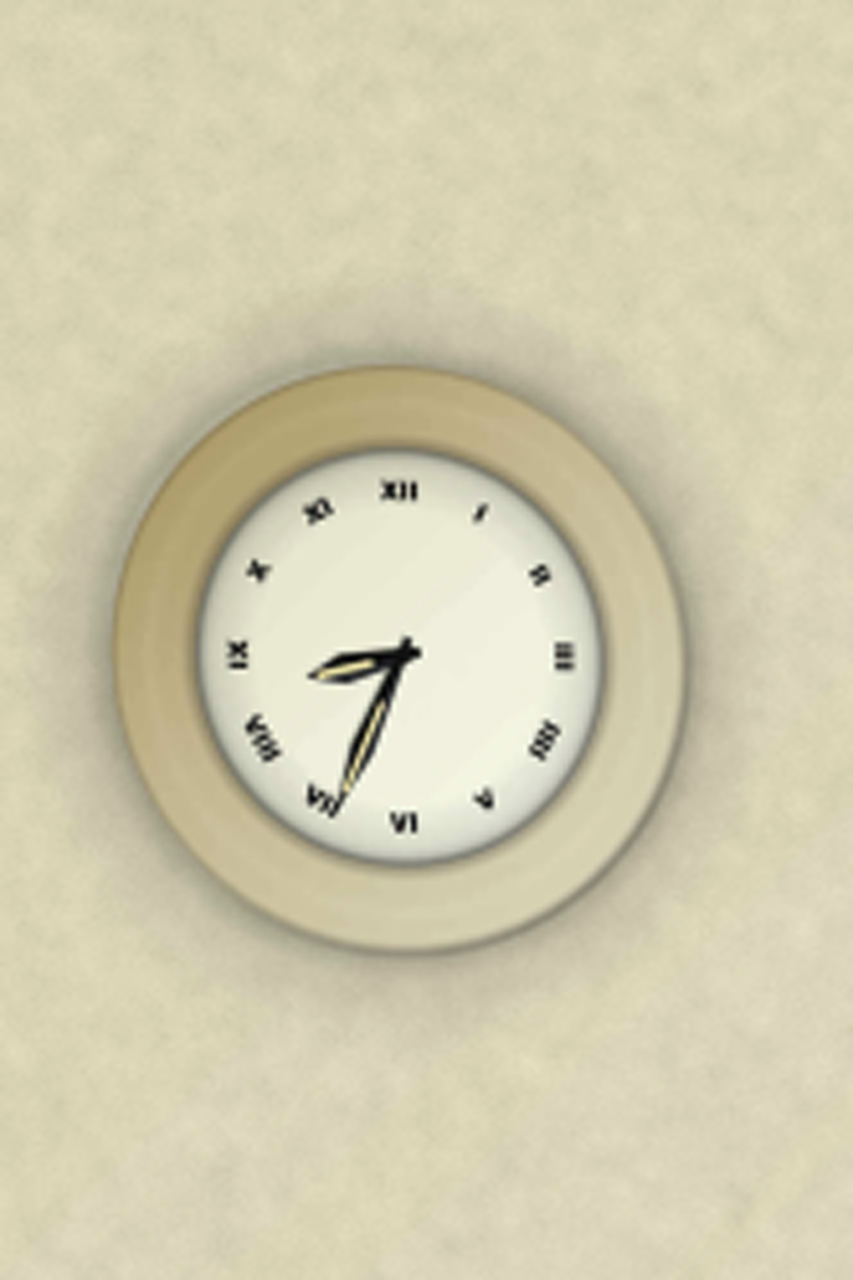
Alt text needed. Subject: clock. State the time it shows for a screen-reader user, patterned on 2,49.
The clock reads 8,34
